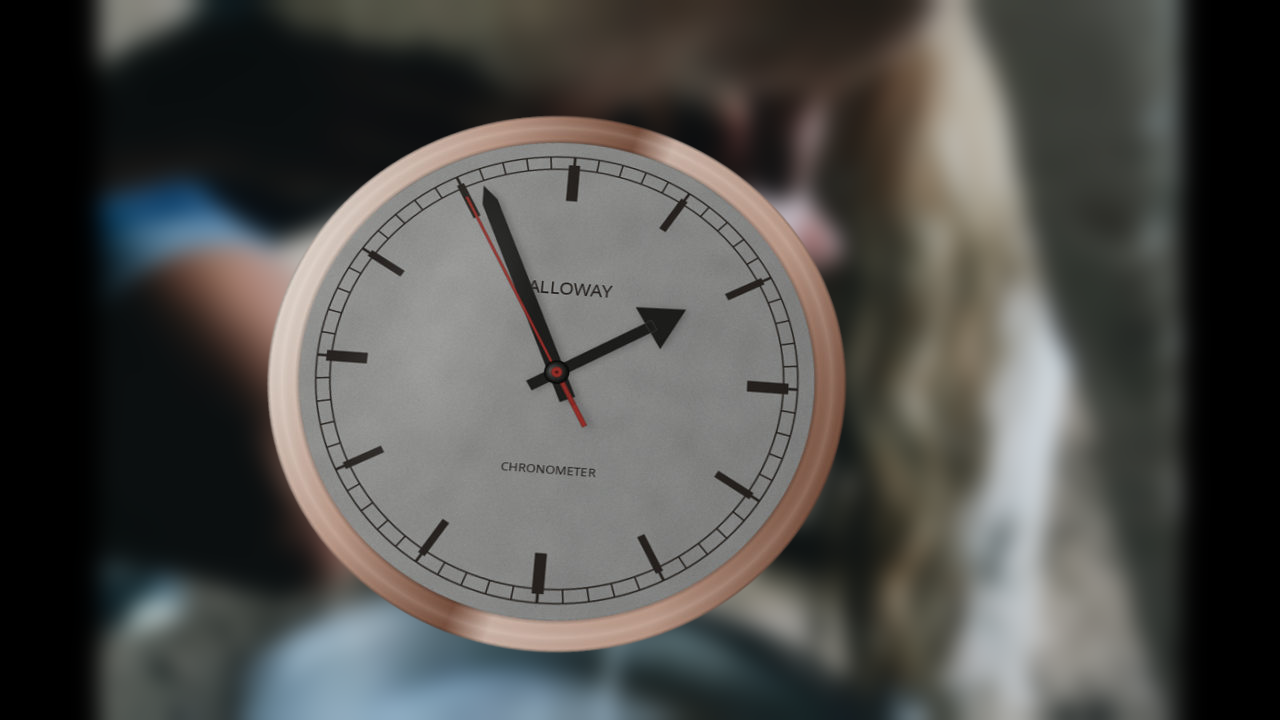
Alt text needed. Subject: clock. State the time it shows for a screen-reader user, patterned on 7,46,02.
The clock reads 1,55,55
